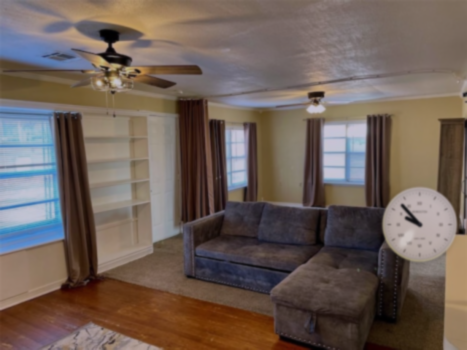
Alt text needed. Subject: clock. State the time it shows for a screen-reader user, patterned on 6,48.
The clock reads 9,53
